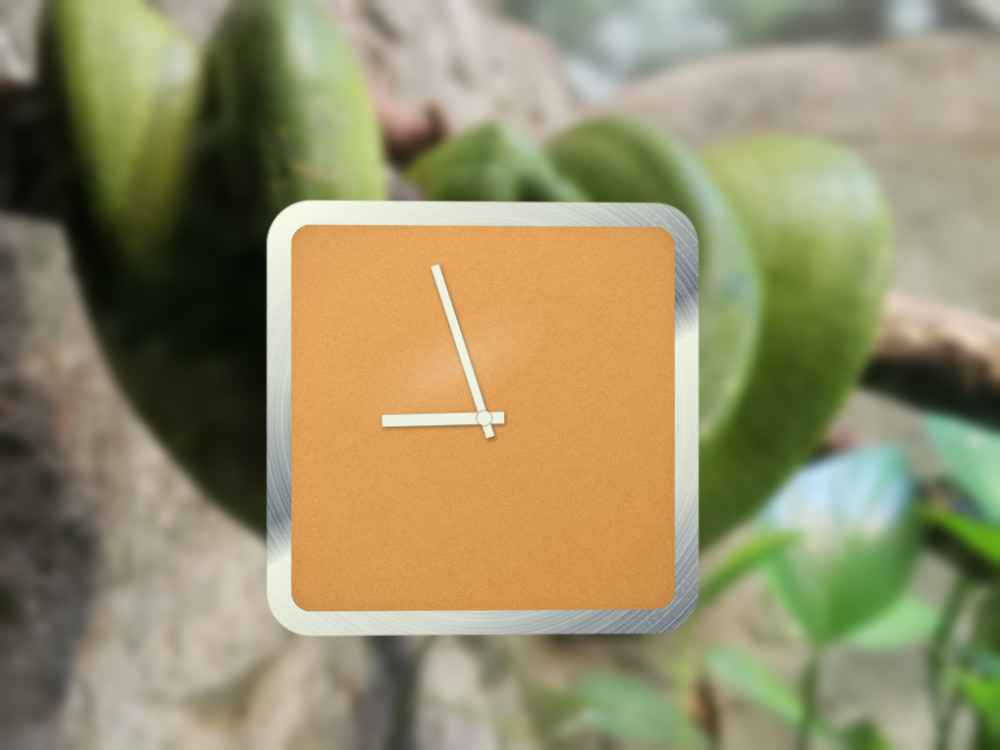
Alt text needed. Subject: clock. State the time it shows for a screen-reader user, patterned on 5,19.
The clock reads 8,57
